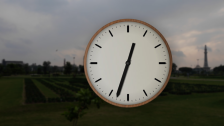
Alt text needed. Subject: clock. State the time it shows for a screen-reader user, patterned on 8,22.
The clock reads 12,33
